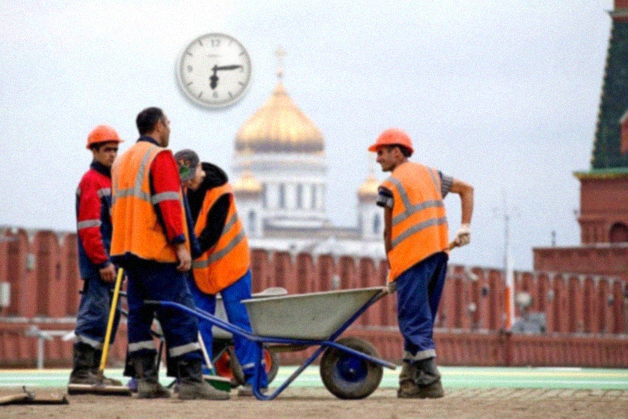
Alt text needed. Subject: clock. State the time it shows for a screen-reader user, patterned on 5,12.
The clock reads 6,14
